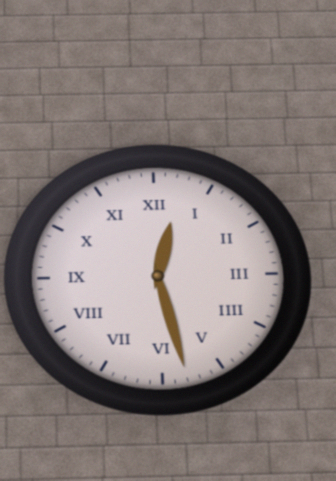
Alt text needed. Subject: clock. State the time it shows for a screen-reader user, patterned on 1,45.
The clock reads 12,28
